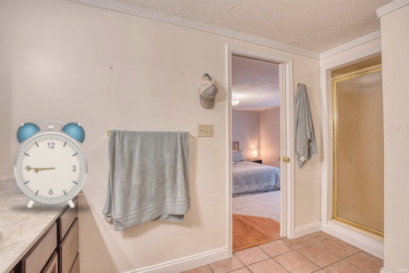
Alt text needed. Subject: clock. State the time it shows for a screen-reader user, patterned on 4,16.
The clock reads 8,45
